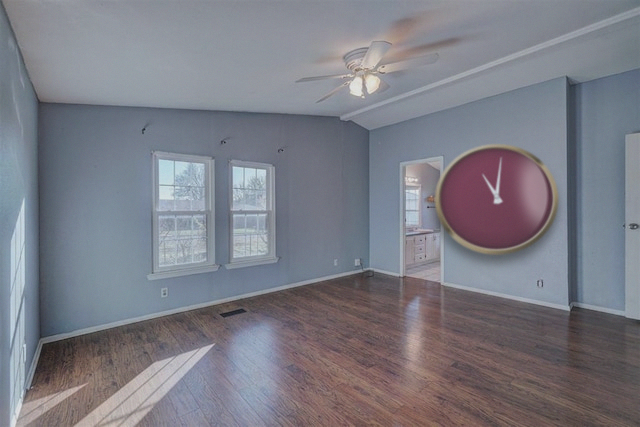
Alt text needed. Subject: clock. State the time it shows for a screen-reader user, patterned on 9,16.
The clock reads 11,01
